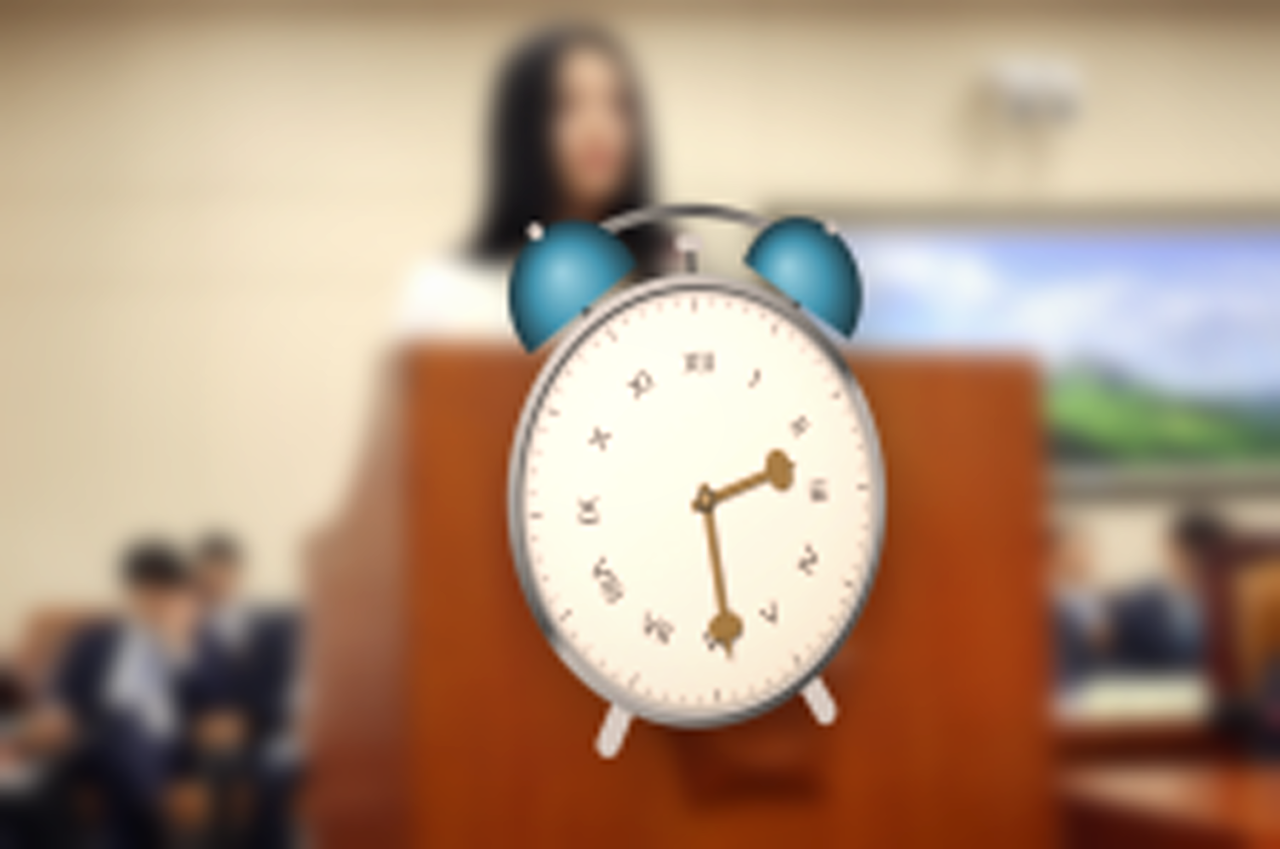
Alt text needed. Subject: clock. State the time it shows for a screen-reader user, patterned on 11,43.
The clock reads 2,29
